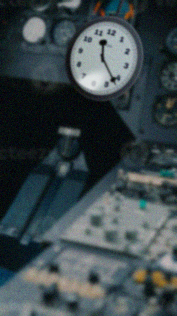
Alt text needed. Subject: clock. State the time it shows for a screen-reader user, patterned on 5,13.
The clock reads 11,22
